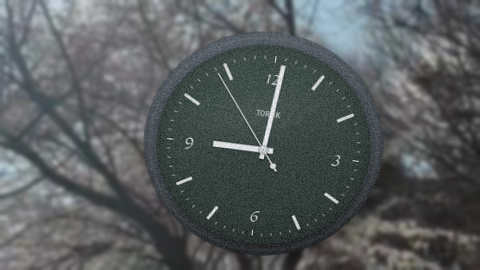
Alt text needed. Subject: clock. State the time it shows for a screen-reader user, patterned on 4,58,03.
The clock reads 9,00,54
